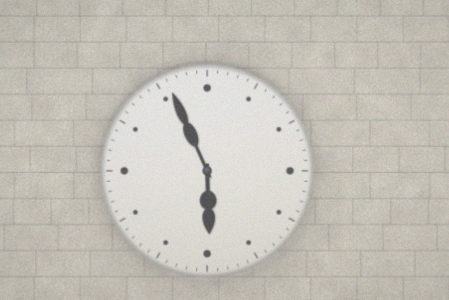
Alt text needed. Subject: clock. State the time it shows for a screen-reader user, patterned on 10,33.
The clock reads 5,56
